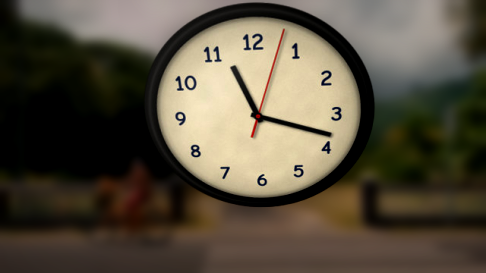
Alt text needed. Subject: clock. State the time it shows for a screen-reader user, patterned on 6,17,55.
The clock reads 11,18,03
